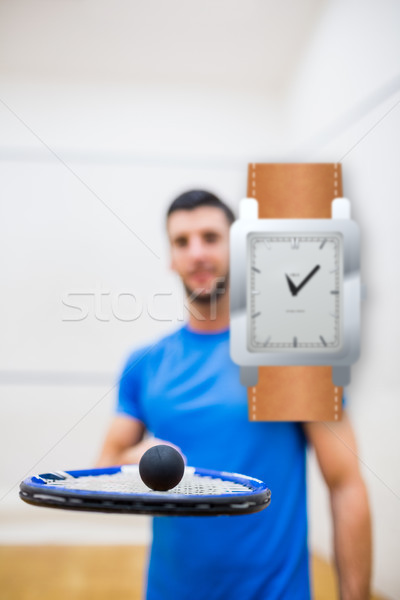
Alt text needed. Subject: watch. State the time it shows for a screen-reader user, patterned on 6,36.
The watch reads 11,07
